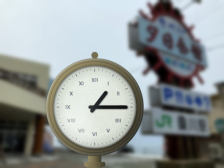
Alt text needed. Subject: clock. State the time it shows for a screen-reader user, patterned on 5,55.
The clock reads 1,15
